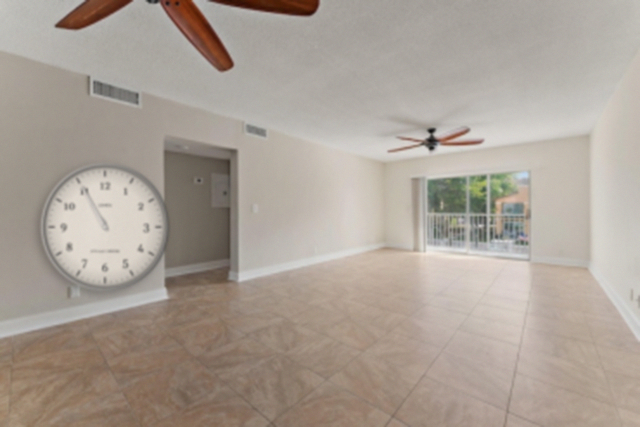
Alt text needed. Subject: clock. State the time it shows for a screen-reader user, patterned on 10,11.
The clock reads 10,55
